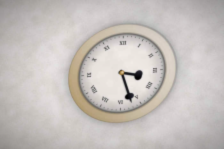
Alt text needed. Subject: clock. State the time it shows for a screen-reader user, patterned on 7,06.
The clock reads 3,27
